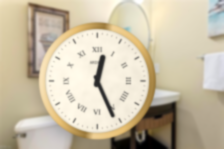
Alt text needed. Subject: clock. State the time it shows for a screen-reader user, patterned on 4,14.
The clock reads 12,26
